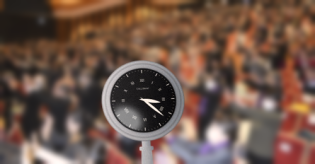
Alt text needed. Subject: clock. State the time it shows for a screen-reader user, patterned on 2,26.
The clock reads 3,22
